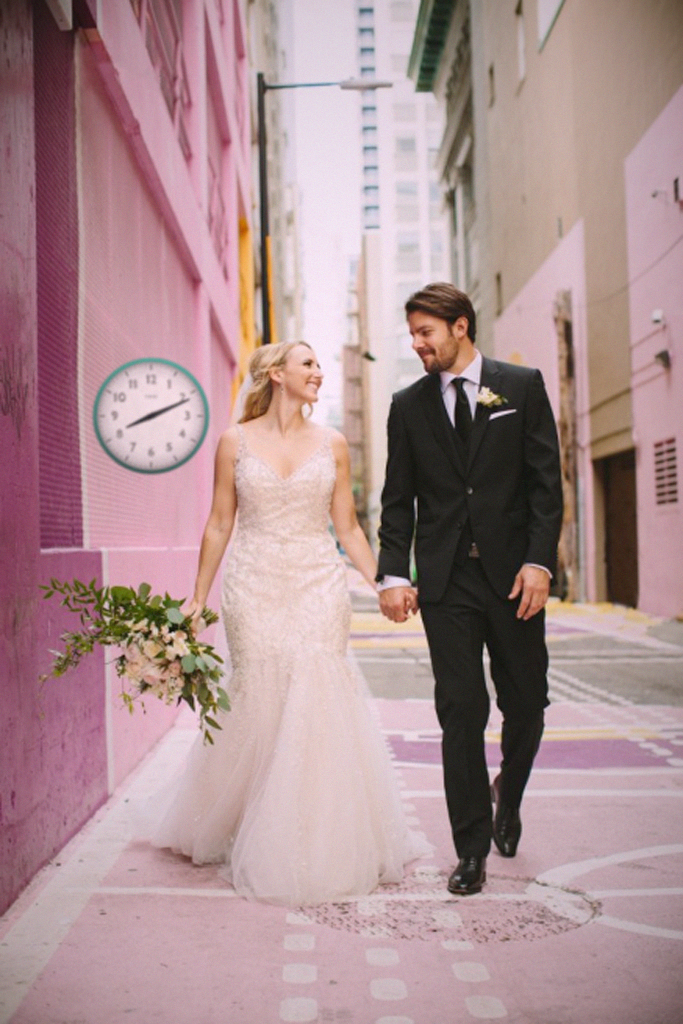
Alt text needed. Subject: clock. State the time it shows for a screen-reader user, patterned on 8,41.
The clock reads 8,11
